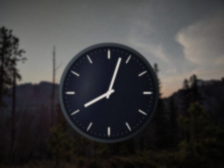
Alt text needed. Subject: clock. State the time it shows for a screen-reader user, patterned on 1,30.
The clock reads 8,03
